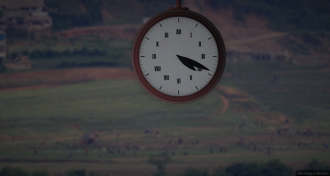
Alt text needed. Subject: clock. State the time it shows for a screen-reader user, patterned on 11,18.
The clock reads 4,19
